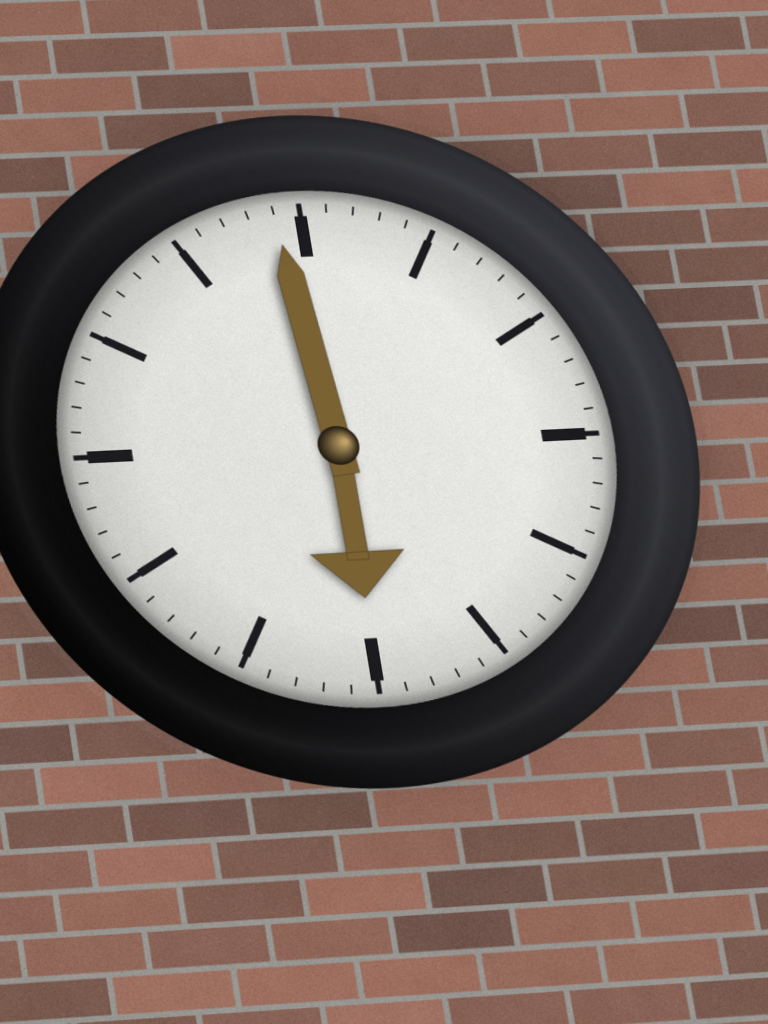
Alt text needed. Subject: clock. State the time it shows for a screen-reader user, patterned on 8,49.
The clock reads 5,59
